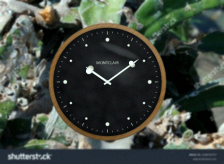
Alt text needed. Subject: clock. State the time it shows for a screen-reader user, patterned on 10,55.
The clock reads 10,09
